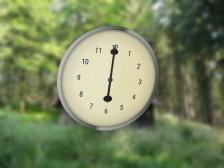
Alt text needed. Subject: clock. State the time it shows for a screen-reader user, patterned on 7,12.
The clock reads 6,00
